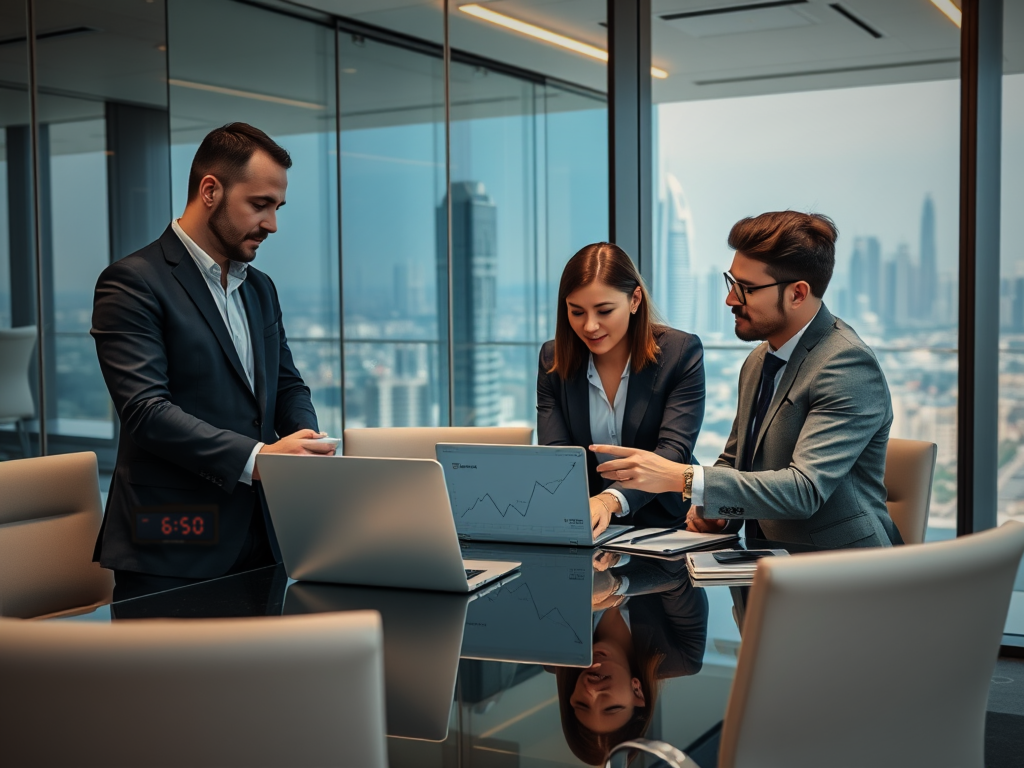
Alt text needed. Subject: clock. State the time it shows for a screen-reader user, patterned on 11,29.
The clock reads 6,50
